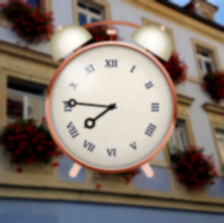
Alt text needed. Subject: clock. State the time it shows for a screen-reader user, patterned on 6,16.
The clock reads 7,46
